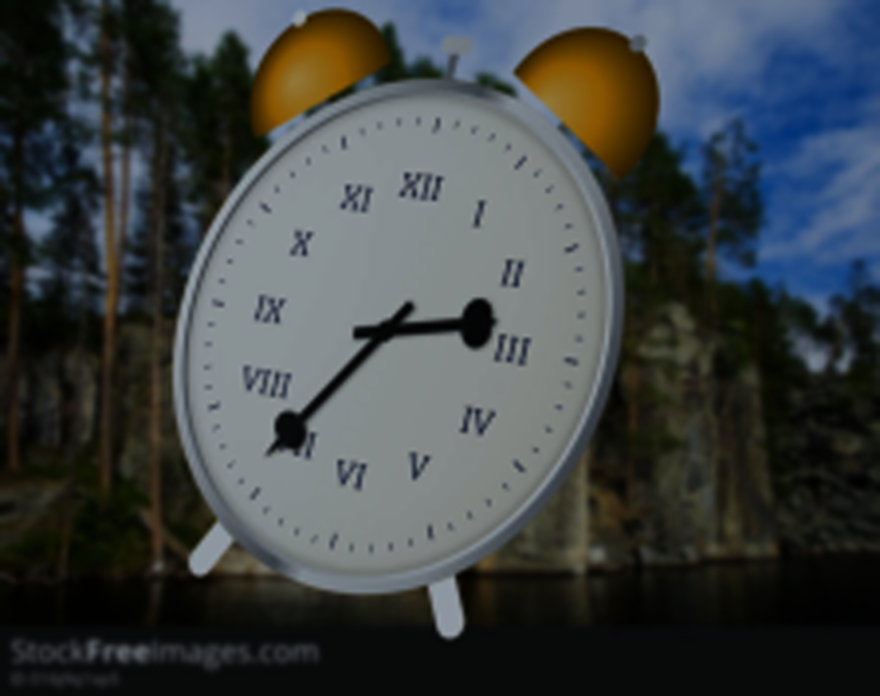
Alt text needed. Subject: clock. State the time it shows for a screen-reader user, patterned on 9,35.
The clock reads 2,36
